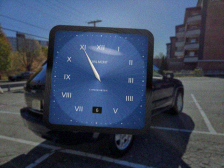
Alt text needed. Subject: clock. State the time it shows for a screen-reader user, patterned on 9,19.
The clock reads 10,55
